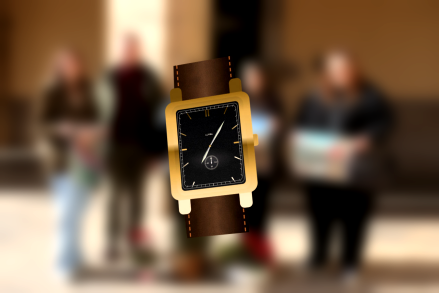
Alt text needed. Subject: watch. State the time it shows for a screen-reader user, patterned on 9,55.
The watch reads 7,06
